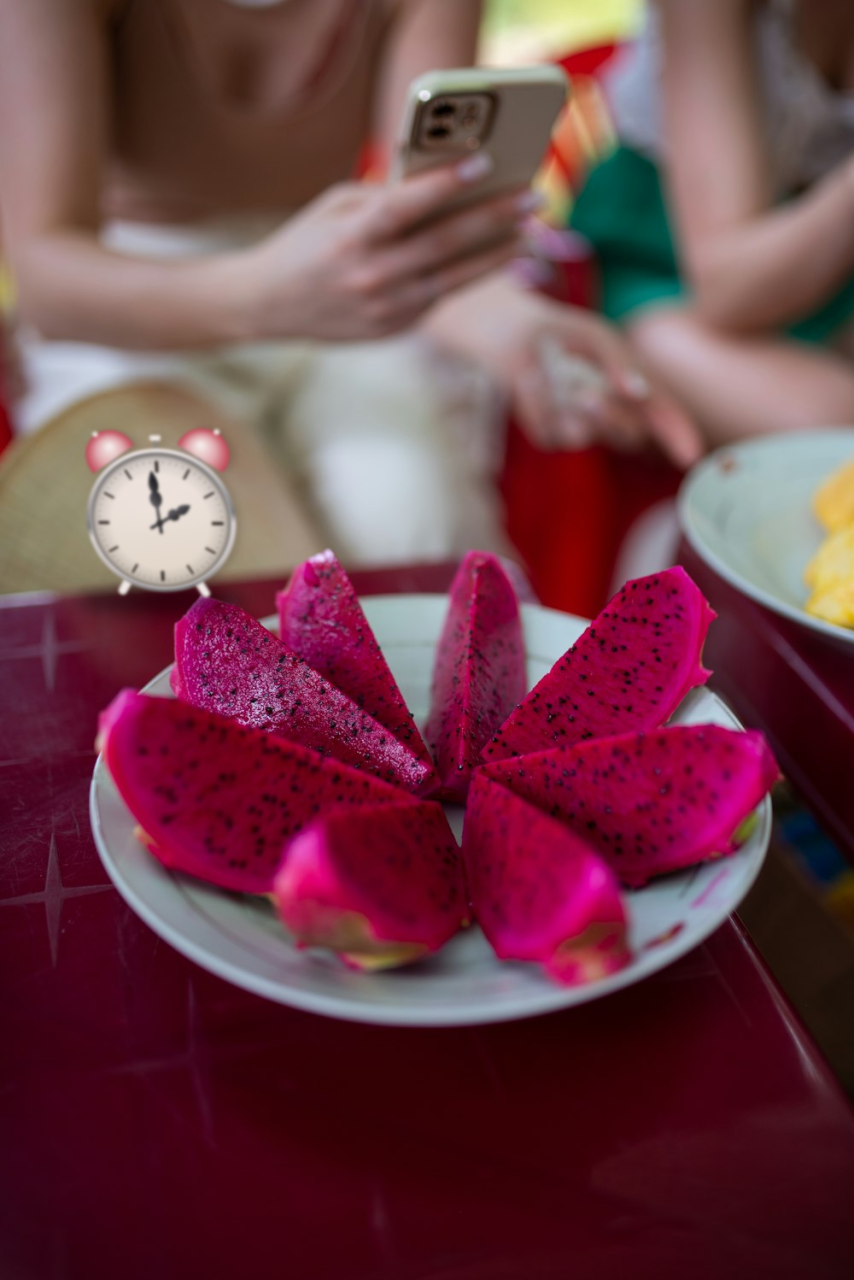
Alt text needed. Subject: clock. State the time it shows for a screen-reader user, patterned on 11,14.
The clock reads 1,59
